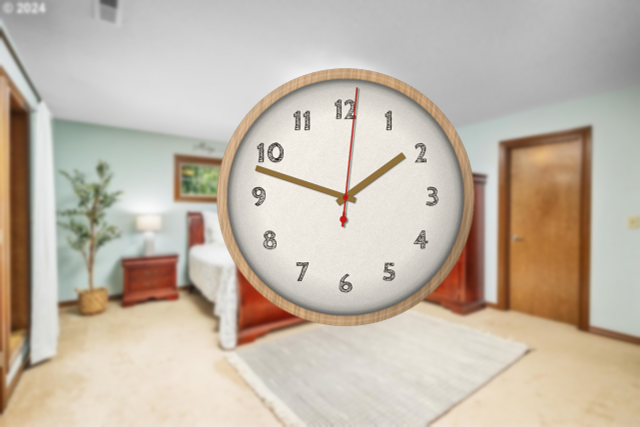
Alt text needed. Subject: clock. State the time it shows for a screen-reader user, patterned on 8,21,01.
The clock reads 1,48,01
